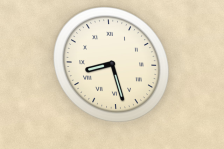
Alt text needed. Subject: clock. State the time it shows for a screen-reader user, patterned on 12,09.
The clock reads 8,28
